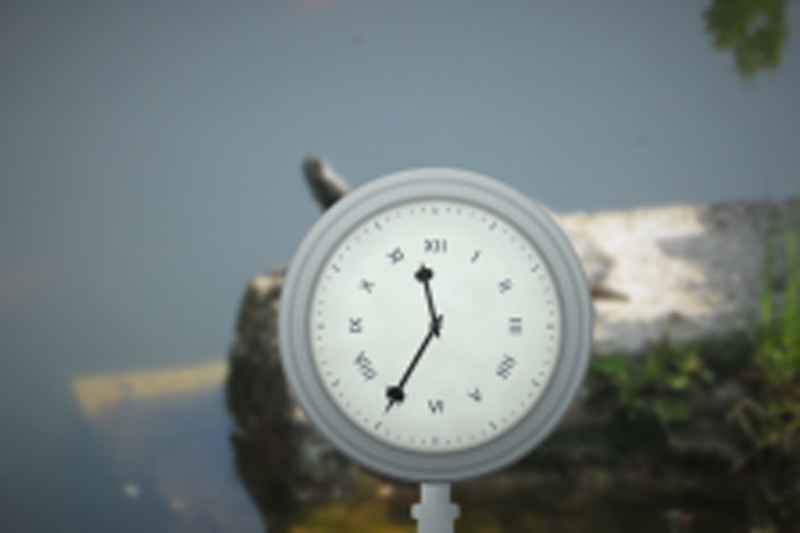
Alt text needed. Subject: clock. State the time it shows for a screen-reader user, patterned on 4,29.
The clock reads 11,35
